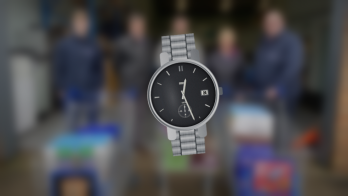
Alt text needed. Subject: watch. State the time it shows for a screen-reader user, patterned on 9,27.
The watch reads 12,27
